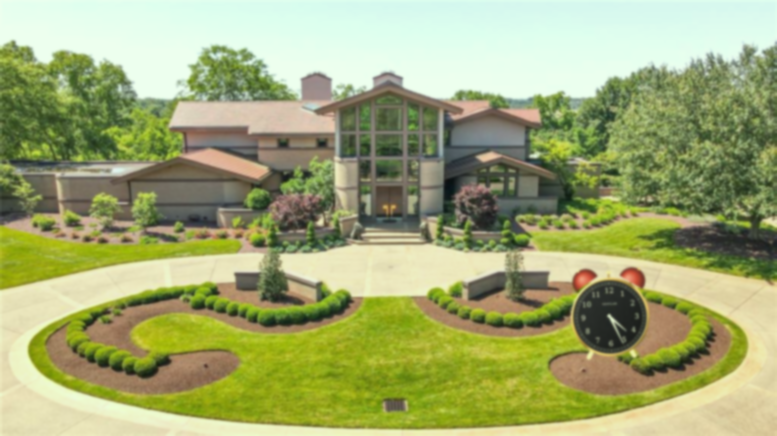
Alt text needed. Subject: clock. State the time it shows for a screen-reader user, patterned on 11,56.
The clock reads 4,26
